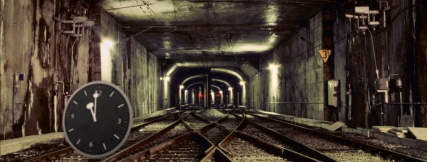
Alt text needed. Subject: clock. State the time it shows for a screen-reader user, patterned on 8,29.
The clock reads 10,59
